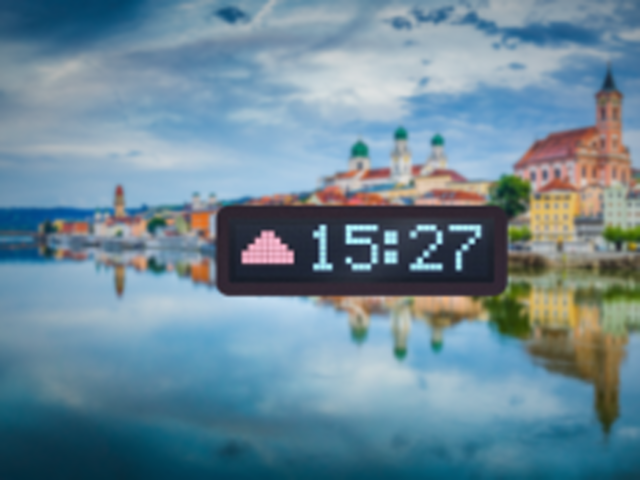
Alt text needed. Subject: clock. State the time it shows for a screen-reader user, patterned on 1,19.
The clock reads 15,27
